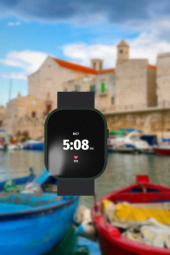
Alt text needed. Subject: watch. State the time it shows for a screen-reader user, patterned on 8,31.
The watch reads 5,08
